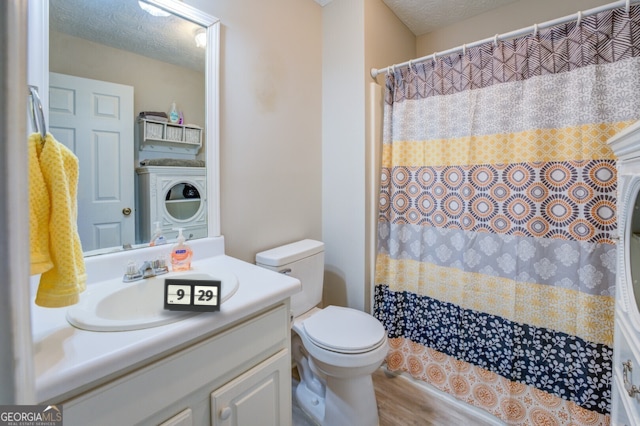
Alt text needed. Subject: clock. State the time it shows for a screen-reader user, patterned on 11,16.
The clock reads 9,29
